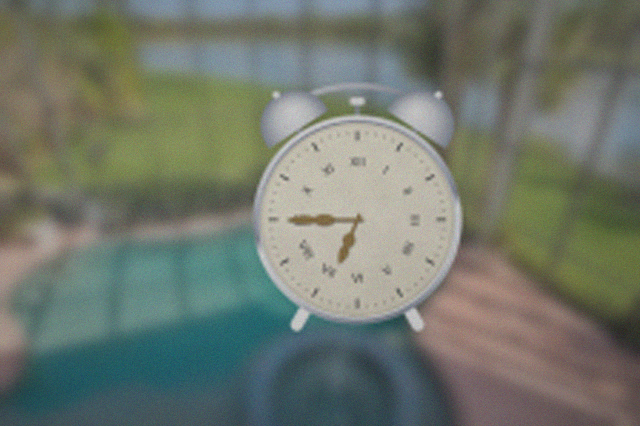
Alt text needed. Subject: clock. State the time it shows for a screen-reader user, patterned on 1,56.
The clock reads 6,45
